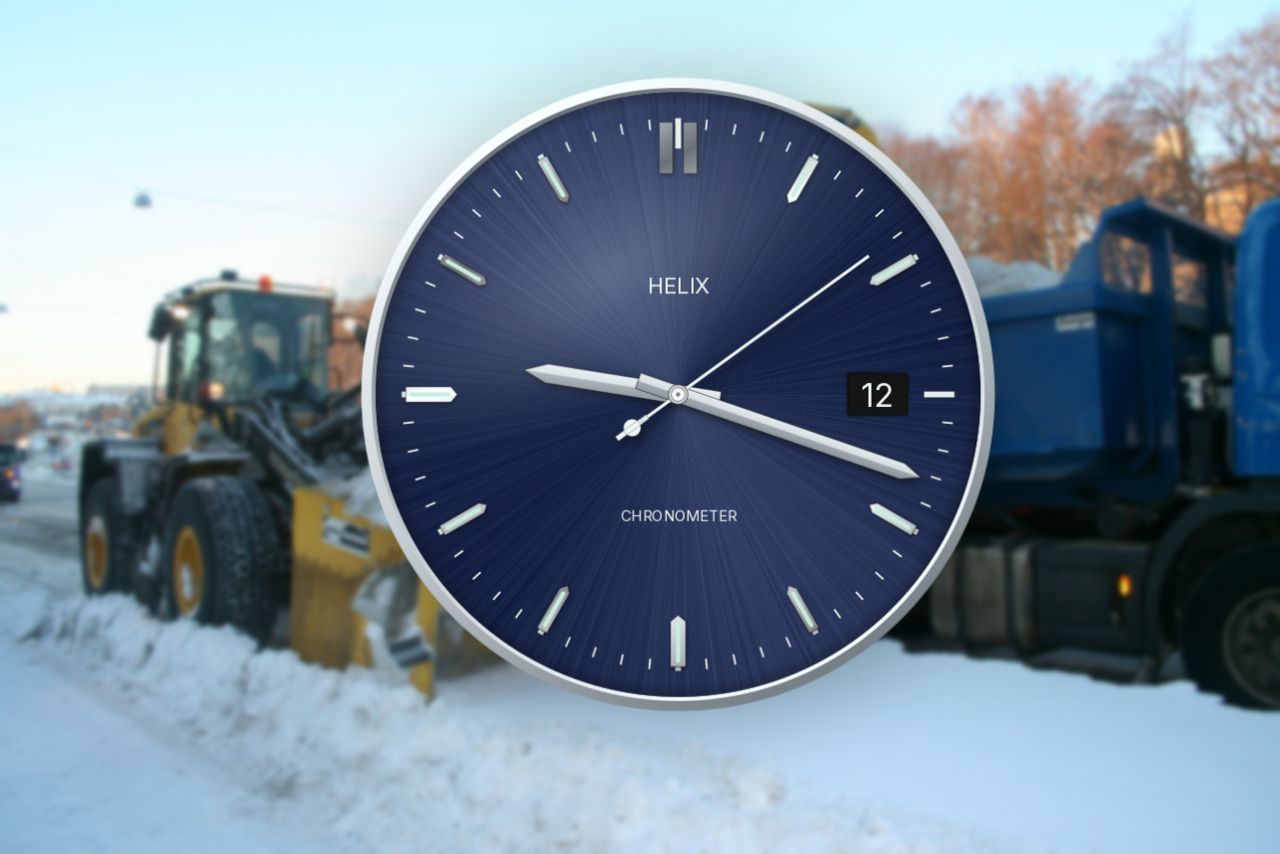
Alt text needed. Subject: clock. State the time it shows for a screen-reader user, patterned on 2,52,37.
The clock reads 9,18,09
